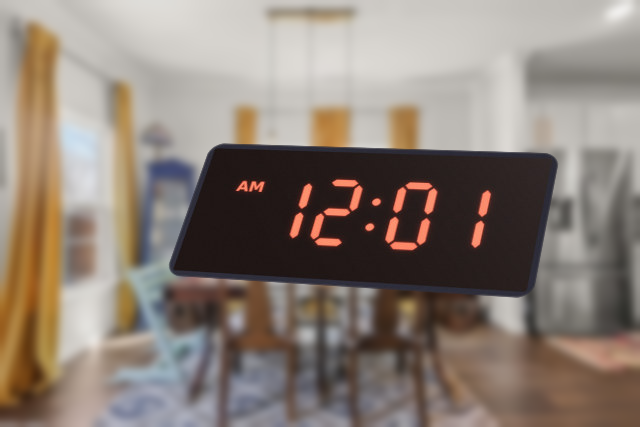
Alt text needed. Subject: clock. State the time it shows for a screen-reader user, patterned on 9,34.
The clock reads 12,01
